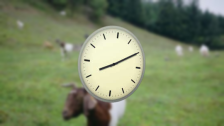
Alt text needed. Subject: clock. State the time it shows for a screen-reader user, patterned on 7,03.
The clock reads 8,10
